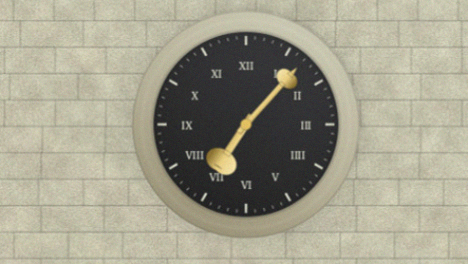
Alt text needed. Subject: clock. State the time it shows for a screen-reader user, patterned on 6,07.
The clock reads 7,07
